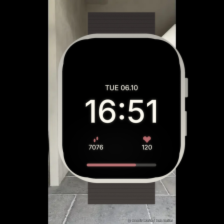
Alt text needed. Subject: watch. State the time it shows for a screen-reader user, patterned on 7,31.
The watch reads 16,51
